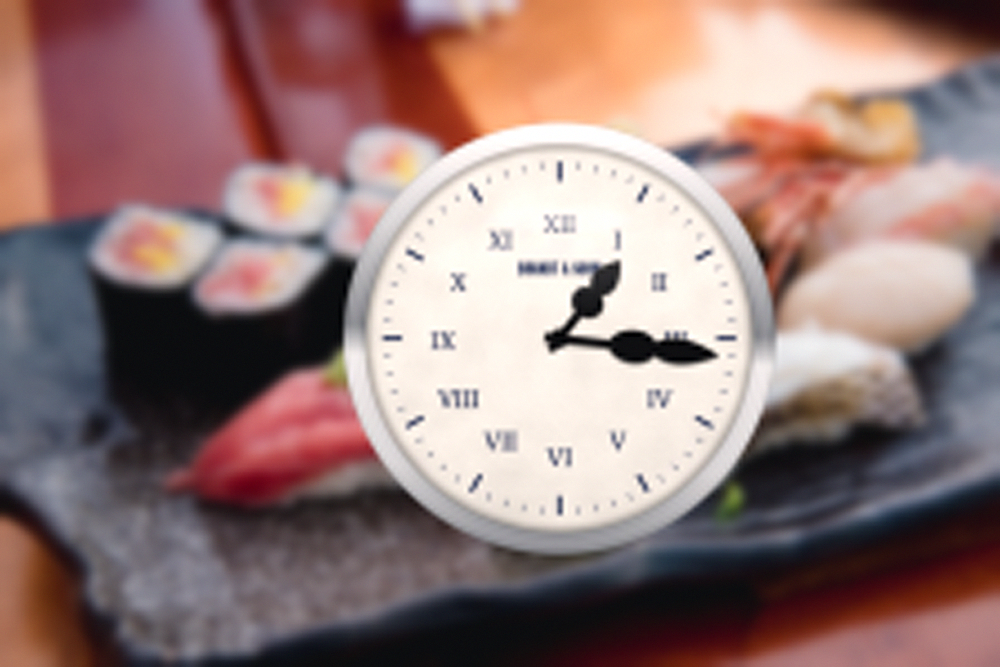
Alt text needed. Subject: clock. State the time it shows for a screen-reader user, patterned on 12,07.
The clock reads 1,16
